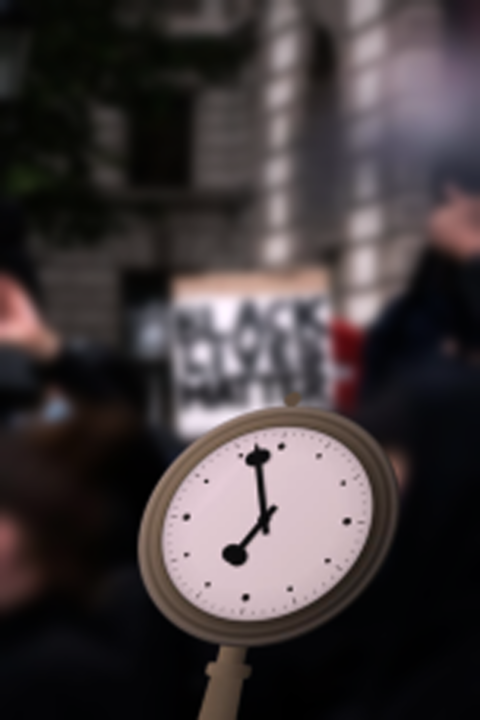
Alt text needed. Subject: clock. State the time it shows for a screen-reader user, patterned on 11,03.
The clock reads 6,57
